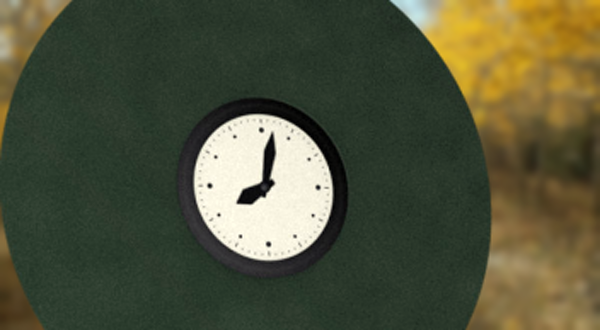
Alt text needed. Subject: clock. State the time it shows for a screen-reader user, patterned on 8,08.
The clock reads 8,02
